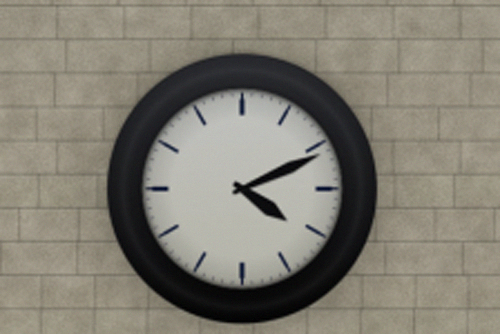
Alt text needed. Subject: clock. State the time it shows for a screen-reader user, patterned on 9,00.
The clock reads 4,11
